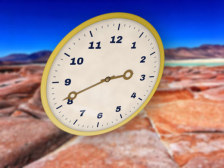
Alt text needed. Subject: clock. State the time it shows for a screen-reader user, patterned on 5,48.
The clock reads 2,41
